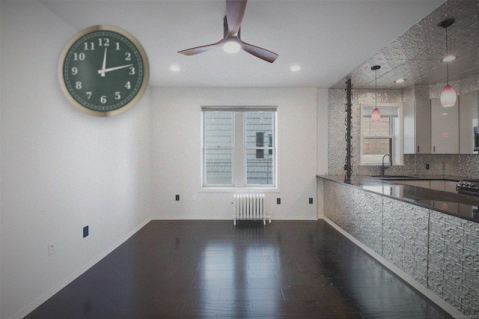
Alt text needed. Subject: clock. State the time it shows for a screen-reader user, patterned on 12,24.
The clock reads 12,13
